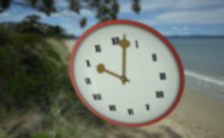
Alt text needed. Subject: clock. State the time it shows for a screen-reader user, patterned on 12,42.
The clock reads 10,02
